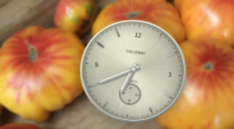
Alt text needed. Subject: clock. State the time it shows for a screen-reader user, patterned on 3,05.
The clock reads 6,40
